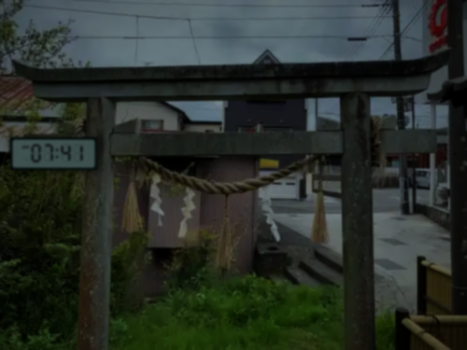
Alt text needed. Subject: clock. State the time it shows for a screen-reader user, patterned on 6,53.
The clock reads 7,41
